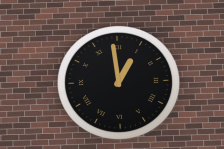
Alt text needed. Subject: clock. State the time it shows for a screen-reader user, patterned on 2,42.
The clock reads 12,59
